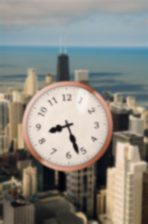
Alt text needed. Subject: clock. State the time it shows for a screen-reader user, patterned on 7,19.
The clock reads 8,27
